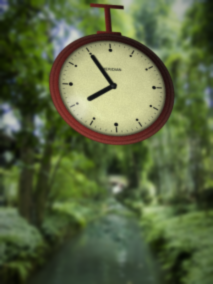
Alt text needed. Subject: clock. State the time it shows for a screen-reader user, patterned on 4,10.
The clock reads 7,55
